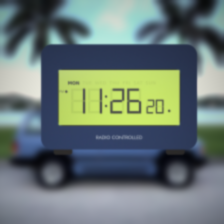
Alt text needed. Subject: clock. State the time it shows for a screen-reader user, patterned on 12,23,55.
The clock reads 11,26,20
